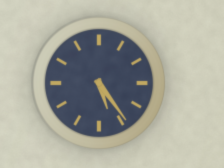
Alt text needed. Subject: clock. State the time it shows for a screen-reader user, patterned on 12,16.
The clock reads 5,24
